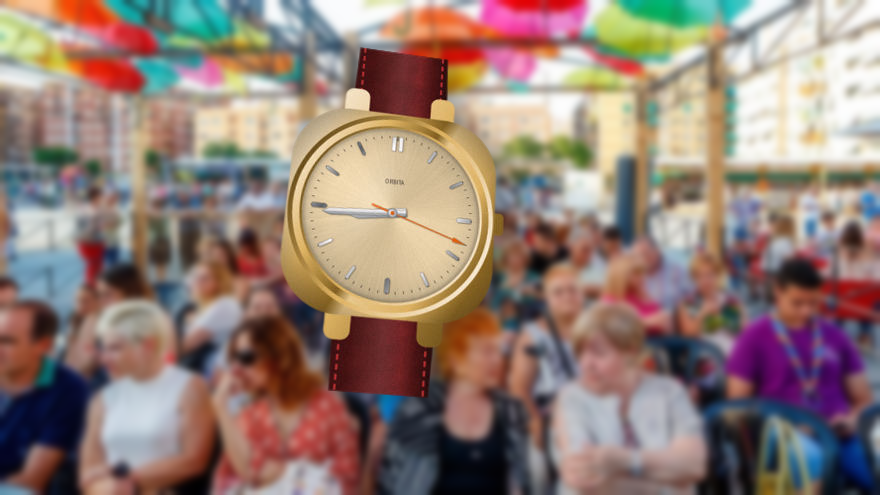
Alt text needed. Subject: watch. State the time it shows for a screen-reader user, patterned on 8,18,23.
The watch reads 8,44,18
